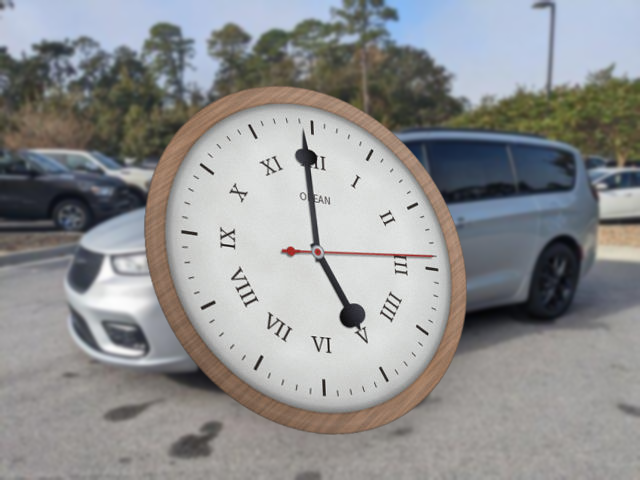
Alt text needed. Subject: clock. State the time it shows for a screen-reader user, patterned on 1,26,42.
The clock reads 4,59,14
